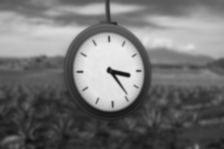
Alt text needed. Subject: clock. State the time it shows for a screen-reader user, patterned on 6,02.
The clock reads 3,24
